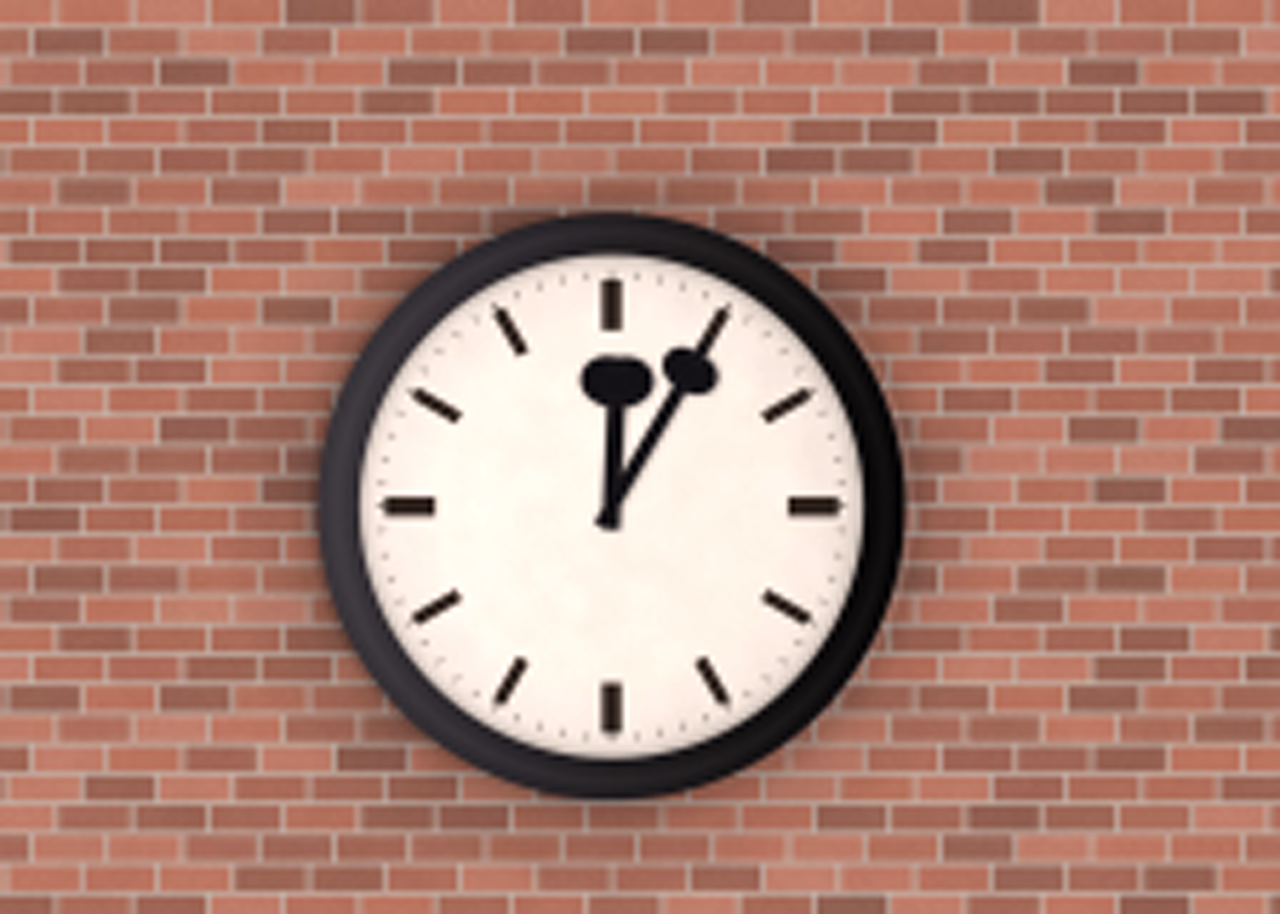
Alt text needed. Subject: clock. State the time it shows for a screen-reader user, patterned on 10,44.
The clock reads 12,05
